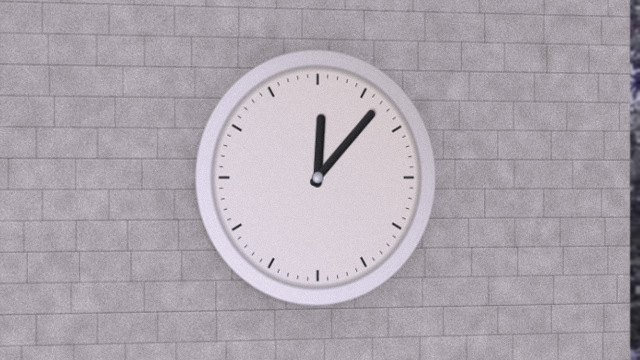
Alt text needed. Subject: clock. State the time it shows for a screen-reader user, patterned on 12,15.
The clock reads 12,07
